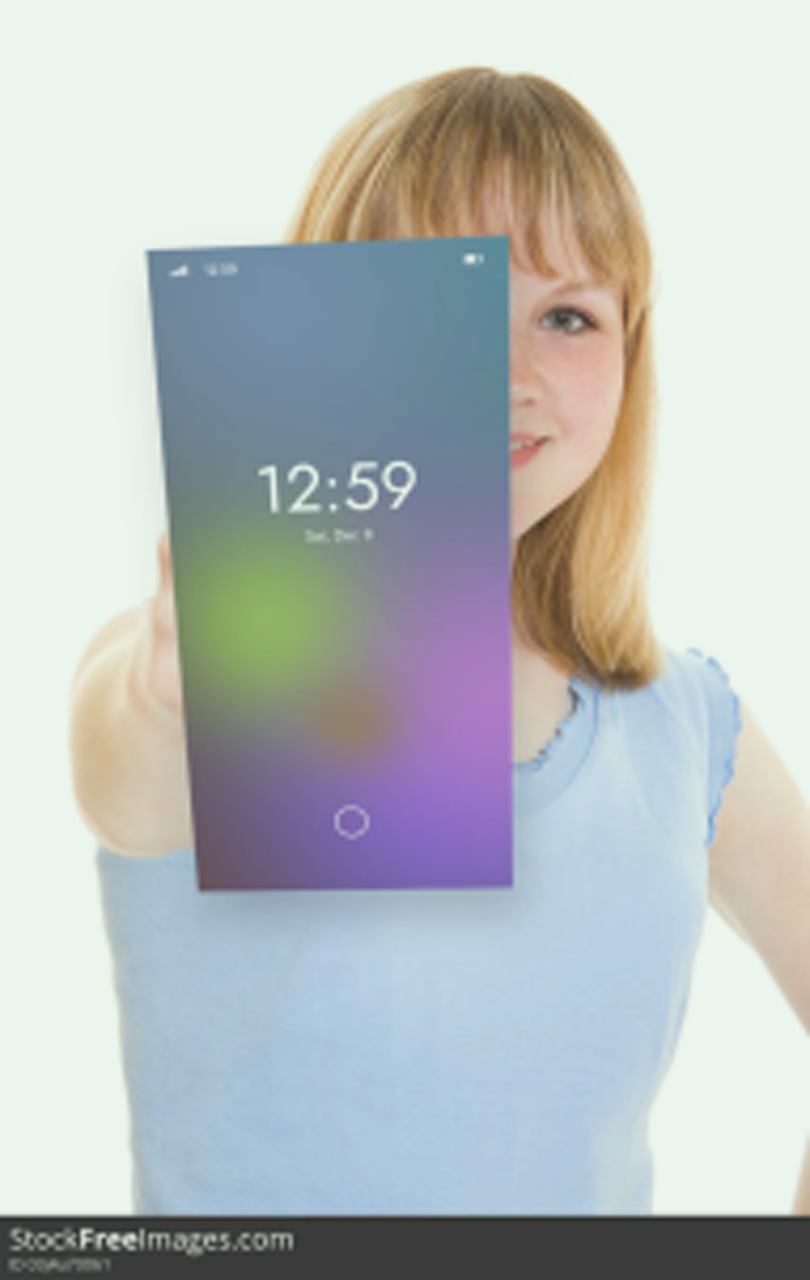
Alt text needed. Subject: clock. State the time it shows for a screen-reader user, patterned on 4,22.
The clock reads 12,59
